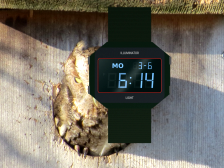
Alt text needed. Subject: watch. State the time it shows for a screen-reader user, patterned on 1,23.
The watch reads 6,14
